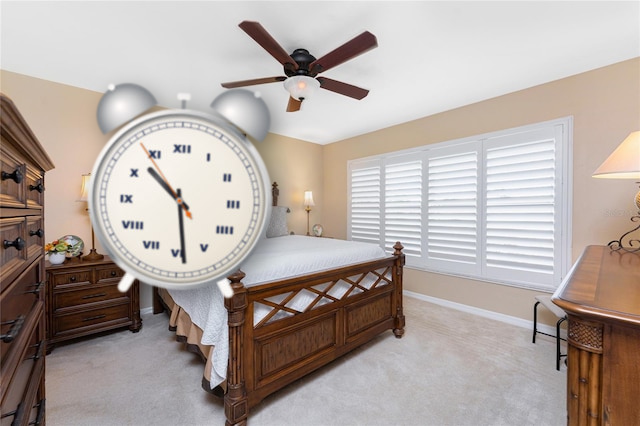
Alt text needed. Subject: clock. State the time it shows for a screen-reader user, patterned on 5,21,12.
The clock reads 10,28,54
